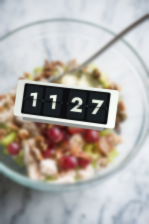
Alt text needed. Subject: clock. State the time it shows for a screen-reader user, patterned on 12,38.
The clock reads 11,27
